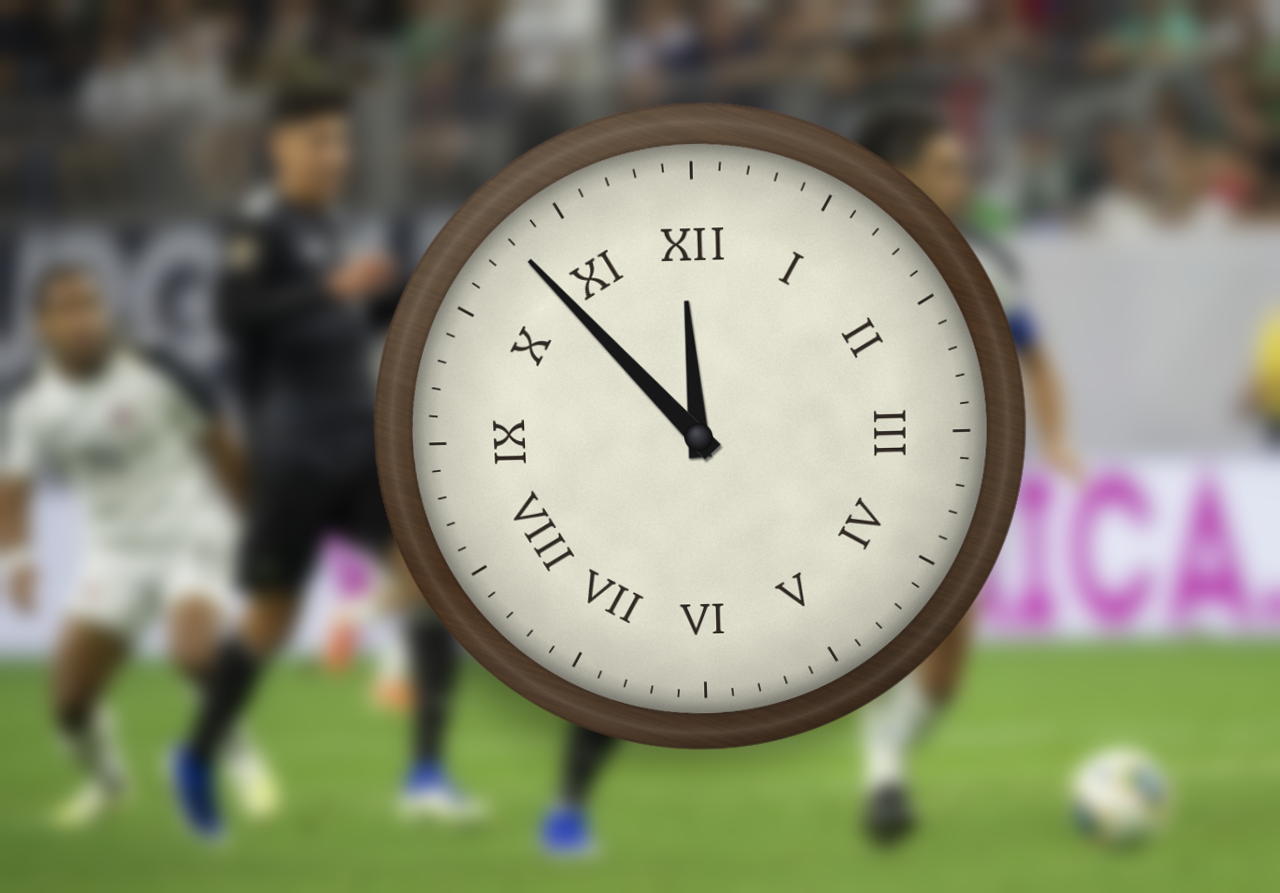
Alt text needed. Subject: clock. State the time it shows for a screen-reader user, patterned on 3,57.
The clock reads 11,53
